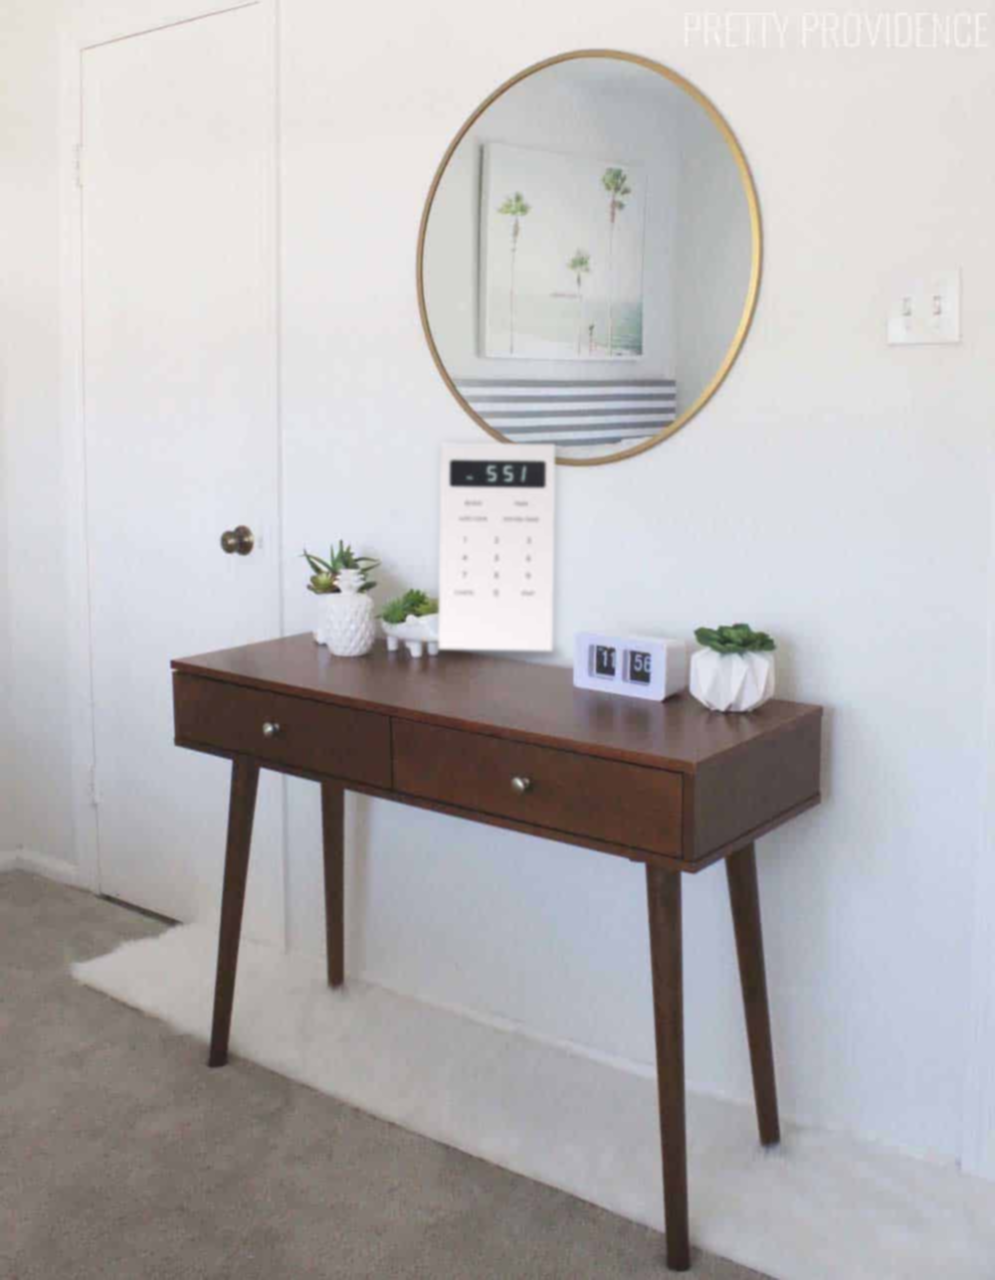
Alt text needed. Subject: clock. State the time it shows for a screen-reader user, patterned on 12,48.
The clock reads 5,51
